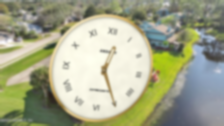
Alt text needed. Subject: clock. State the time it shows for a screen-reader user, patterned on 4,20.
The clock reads 12,25
